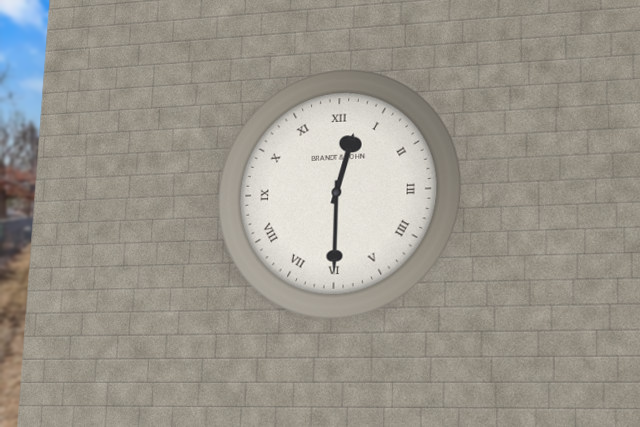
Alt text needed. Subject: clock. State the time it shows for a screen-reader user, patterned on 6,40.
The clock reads 12,30
